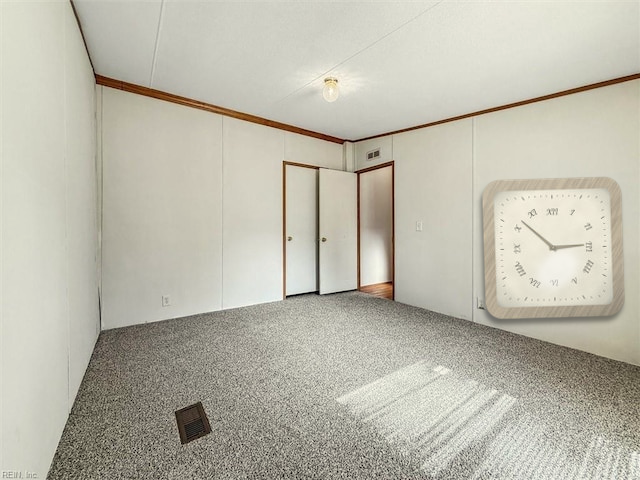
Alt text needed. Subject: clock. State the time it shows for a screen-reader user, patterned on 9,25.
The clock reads 2,52
